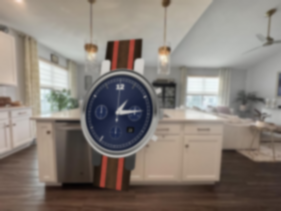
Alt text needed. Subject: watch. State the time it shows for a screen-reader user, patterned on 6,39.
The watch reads 1,14
